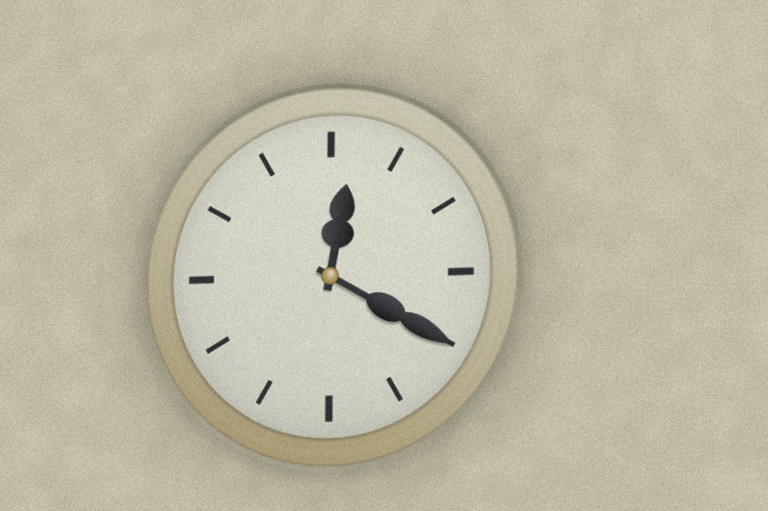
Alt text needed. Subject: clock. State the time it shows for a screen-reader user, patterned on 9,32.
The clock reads 12,20
